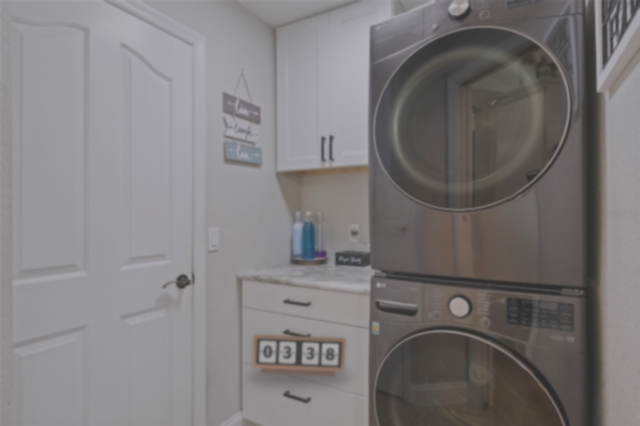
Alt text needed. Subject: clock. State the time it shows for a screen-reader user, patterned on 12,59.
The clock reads 3,38
